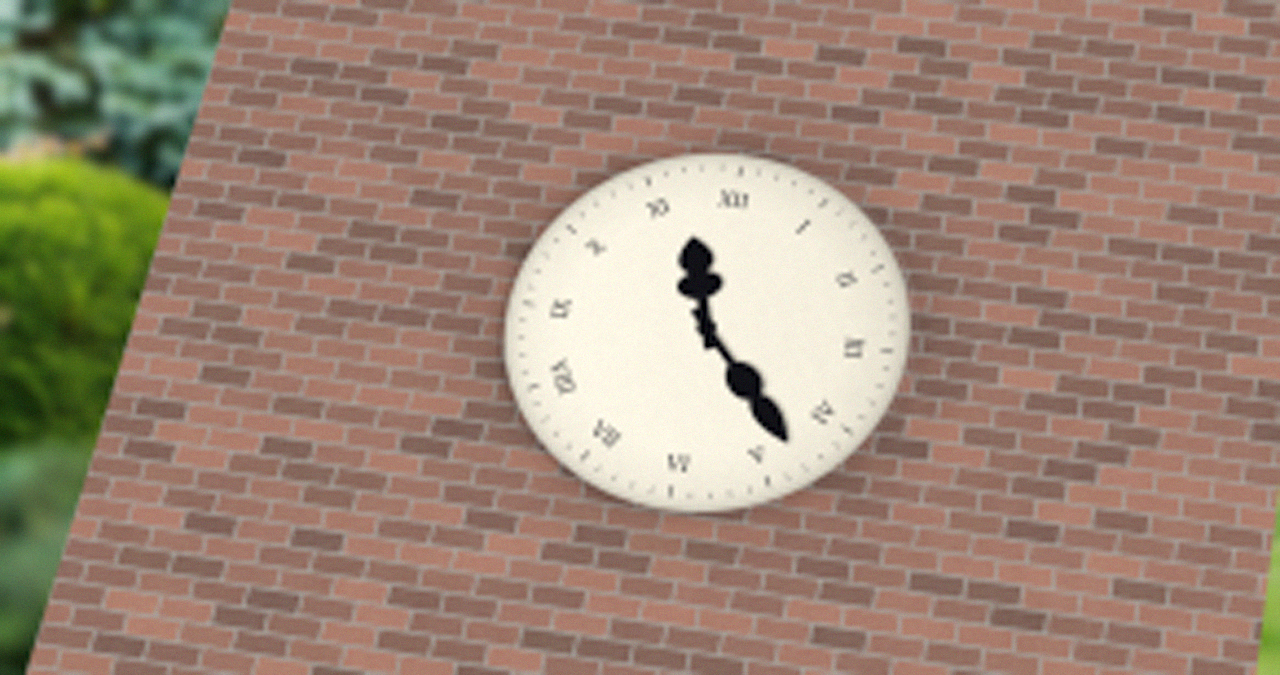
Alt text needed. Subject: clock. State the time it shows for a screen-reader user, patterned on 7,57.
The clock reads 11,23
